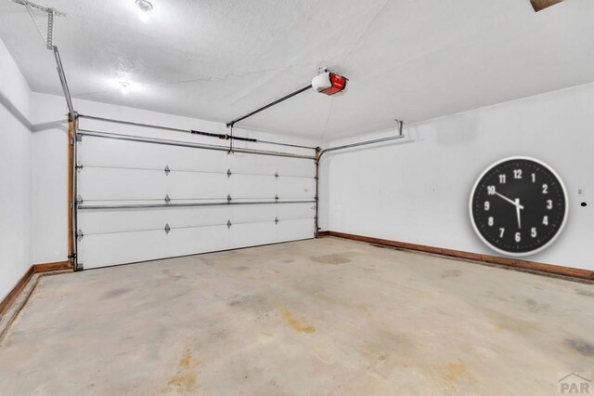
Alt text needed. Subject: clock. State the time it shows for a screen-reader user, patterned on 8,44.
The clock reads 5,50
